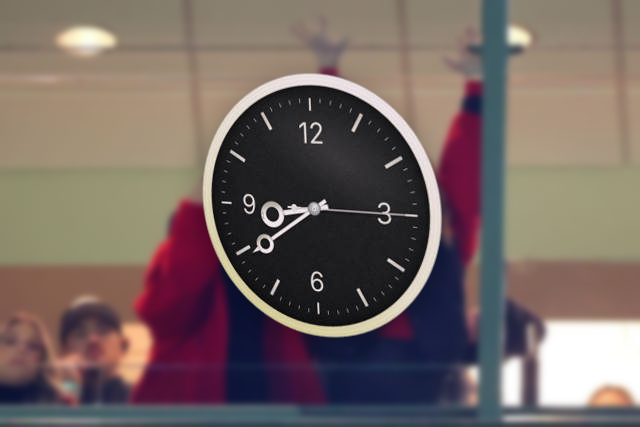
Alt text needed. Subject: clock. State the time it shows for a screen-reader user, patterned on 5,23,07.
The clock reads 8,39,15
